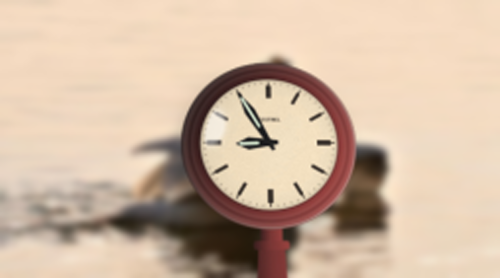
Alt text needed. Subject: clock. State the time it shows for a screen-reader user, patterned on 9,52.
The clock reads 8,55
